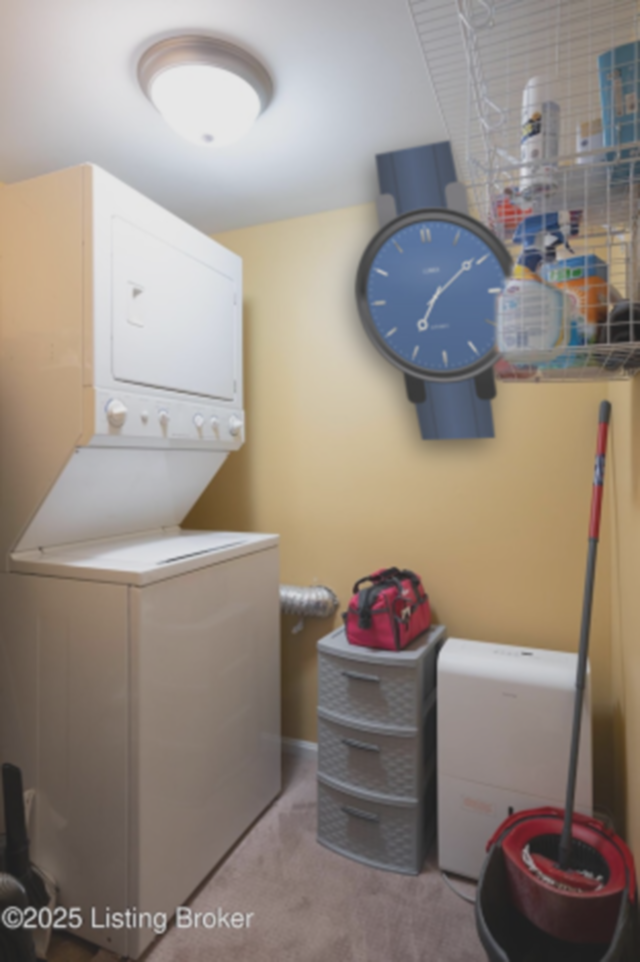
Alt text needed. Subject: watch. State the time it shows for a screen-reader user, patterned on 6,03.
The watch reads 7,09
